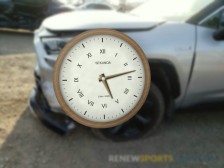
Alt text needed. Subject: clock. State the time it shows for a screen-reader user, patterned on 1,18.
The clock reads 5,13
